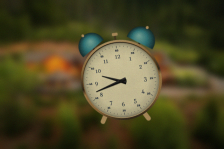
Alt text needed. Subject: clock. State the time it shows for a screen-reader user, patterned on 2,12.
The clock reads 9,42
